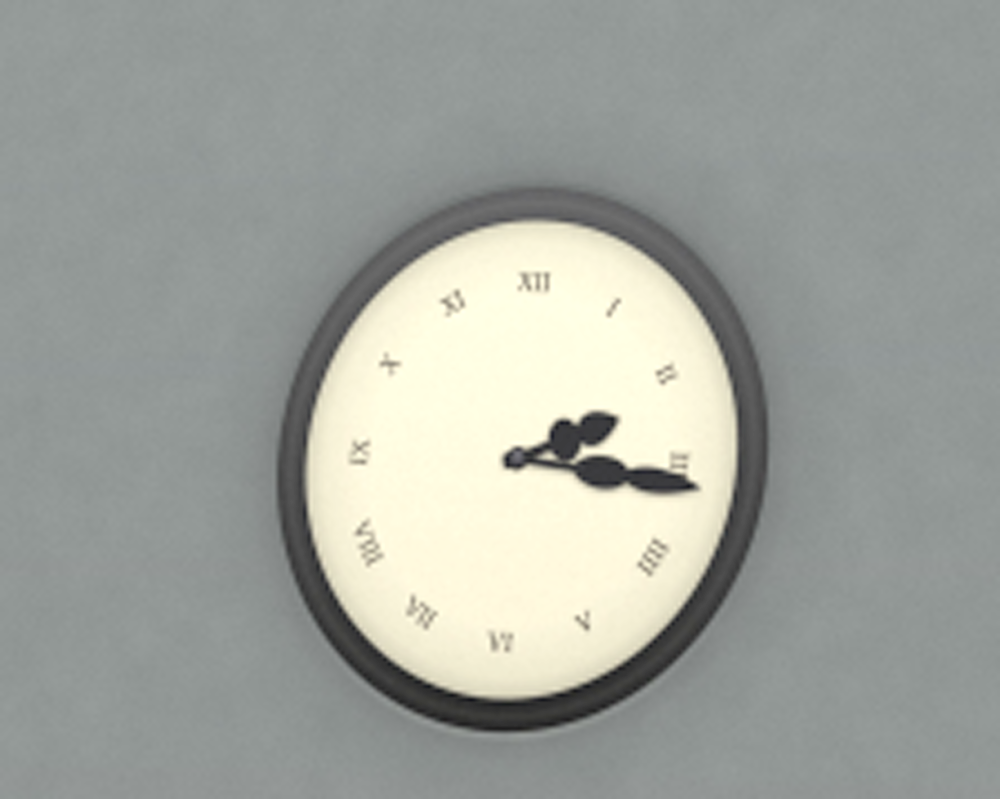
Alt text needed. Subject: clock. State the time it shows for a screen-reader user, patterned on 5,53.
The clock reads 2,16
